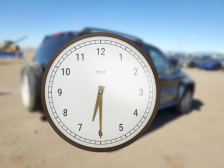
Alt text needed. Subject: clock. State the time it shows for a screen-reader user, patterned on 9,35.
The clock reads 6,30
